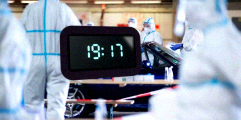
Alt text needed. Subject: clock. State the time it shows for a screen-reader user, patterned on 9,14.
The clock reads 19,17
